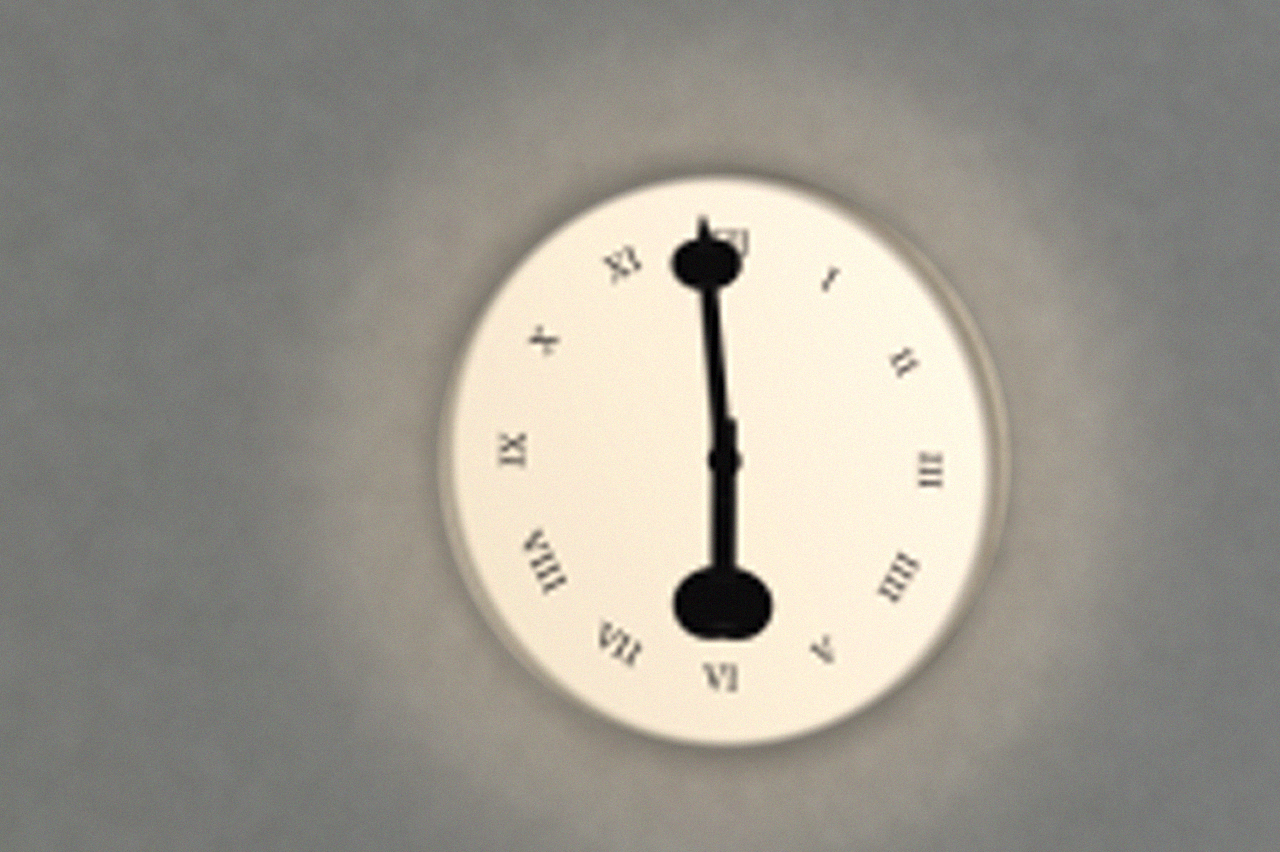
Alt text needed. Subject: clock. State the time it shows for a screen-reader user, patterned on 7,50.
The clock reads 5,59
